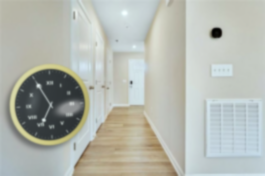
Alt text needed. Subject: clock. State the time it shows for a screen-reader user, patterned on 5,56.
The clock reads 6,55
